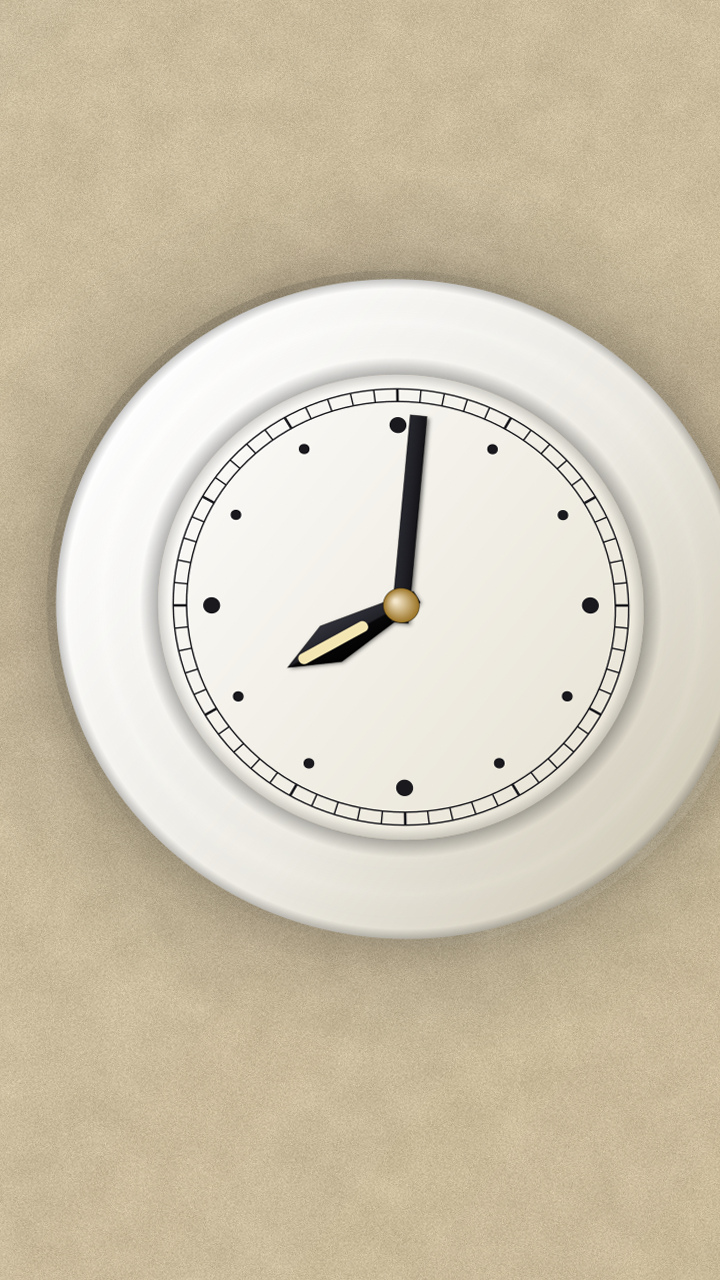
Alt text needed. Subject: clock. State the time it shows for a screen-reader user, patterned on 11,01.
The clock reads 8,01
